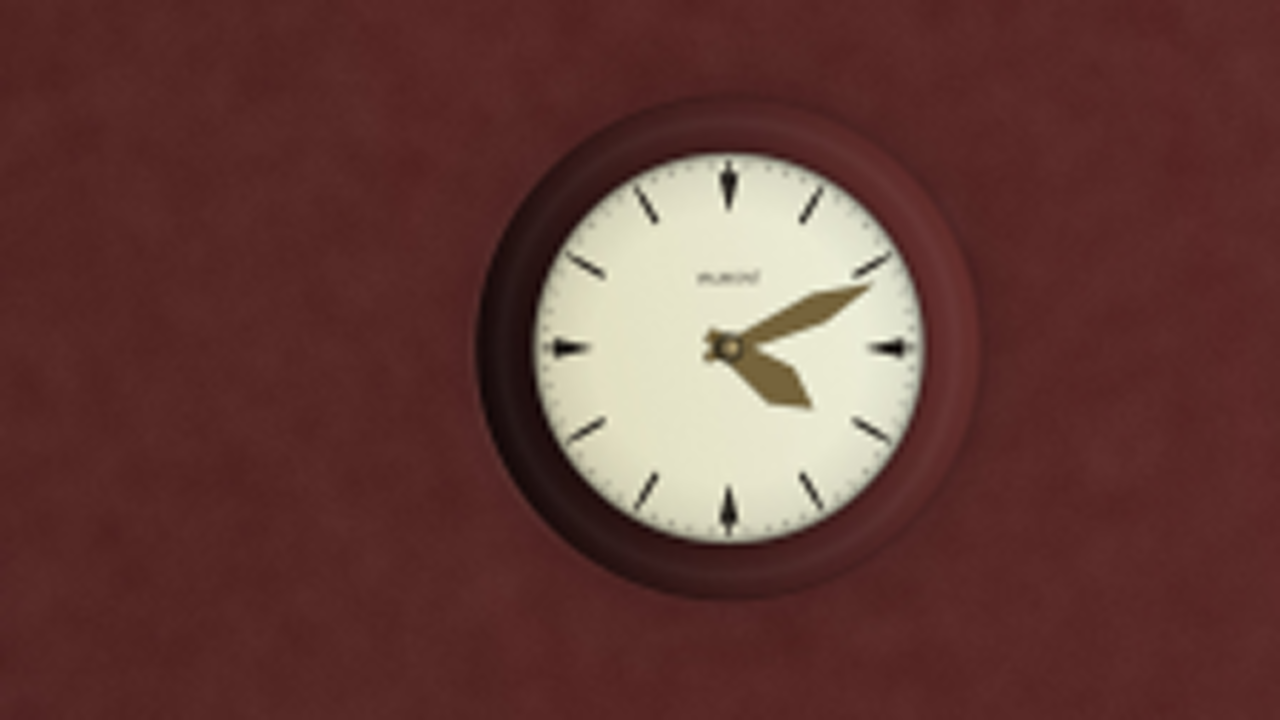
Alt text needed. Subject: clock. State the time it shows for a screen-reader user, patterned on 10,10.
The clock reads 4,11
